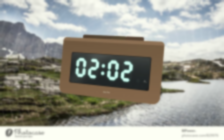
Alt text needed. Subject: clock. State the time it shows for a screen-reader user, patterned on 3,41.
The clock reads 2,02
